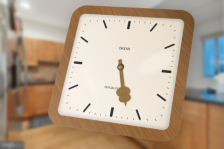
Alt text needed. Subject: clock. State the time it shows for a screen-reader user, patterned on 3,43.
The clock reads 5,27
